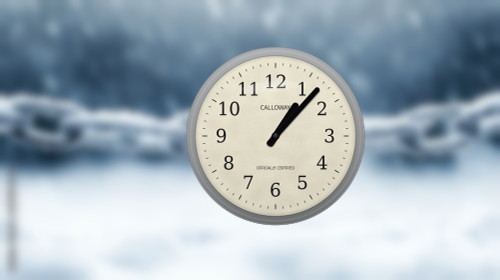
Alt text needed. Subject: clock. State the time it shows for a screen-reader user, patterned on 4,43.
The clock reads 1,07
